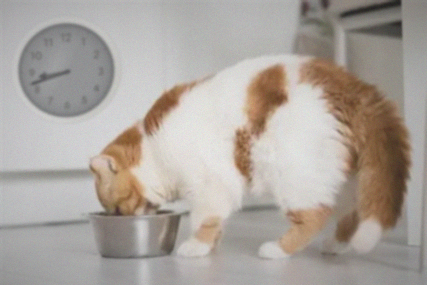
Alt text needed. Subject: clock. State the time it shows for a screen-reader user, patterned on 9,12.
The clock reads 8,42
